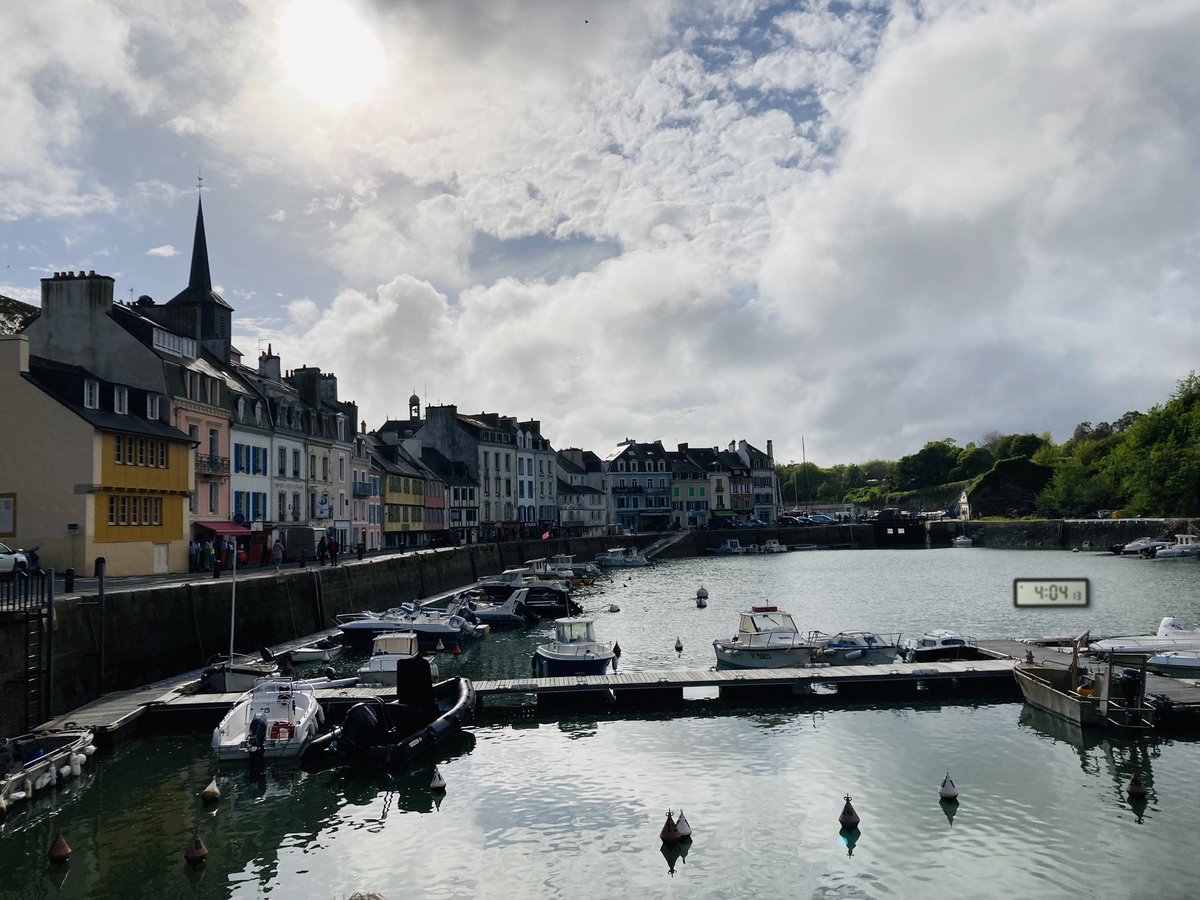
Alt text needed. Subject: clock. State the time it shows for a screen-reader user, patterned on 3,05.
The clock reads 4,04
